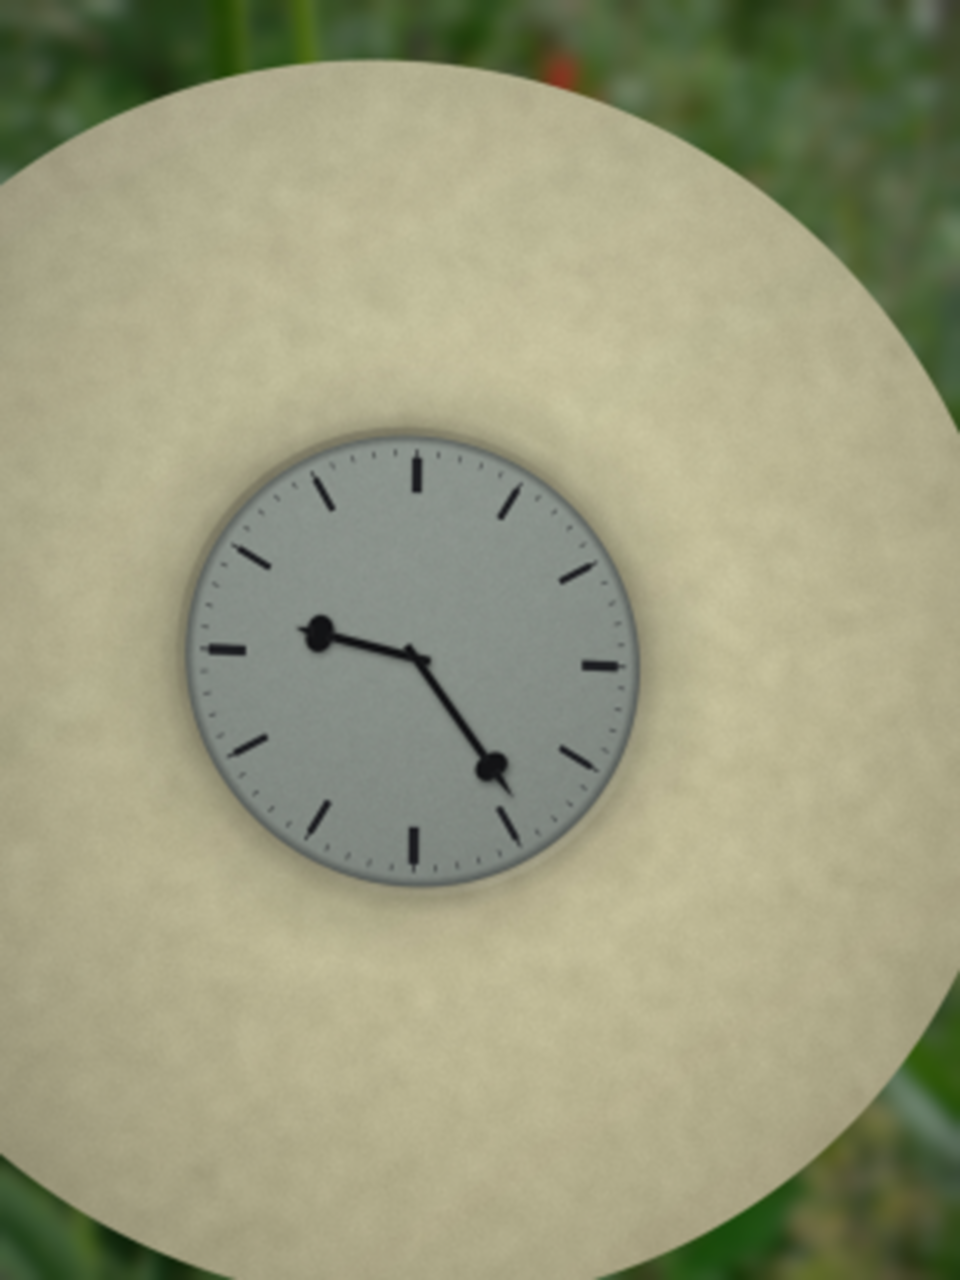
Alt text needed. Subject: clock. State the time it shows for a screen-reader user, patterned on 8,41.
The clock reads 9,24
